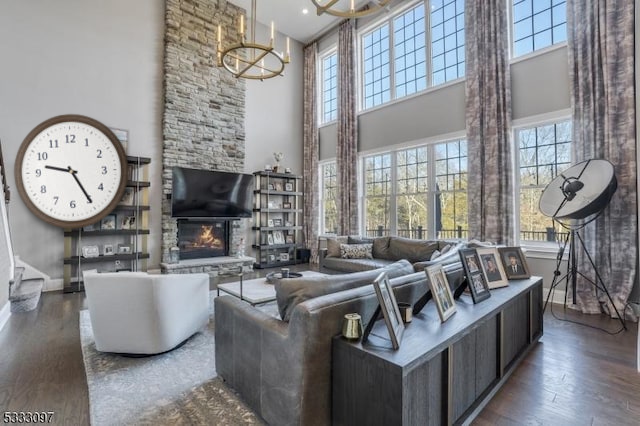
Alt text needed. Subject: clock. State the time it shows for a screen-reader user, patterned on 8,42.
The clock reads 9,25
